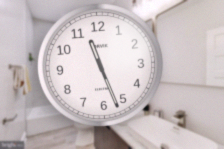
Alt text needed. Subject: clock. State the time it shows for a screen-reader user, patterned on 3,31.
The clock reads 11,27
